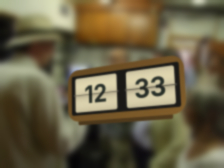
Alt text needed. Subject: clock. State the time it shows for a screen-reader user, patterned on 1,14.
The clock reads 12,33
